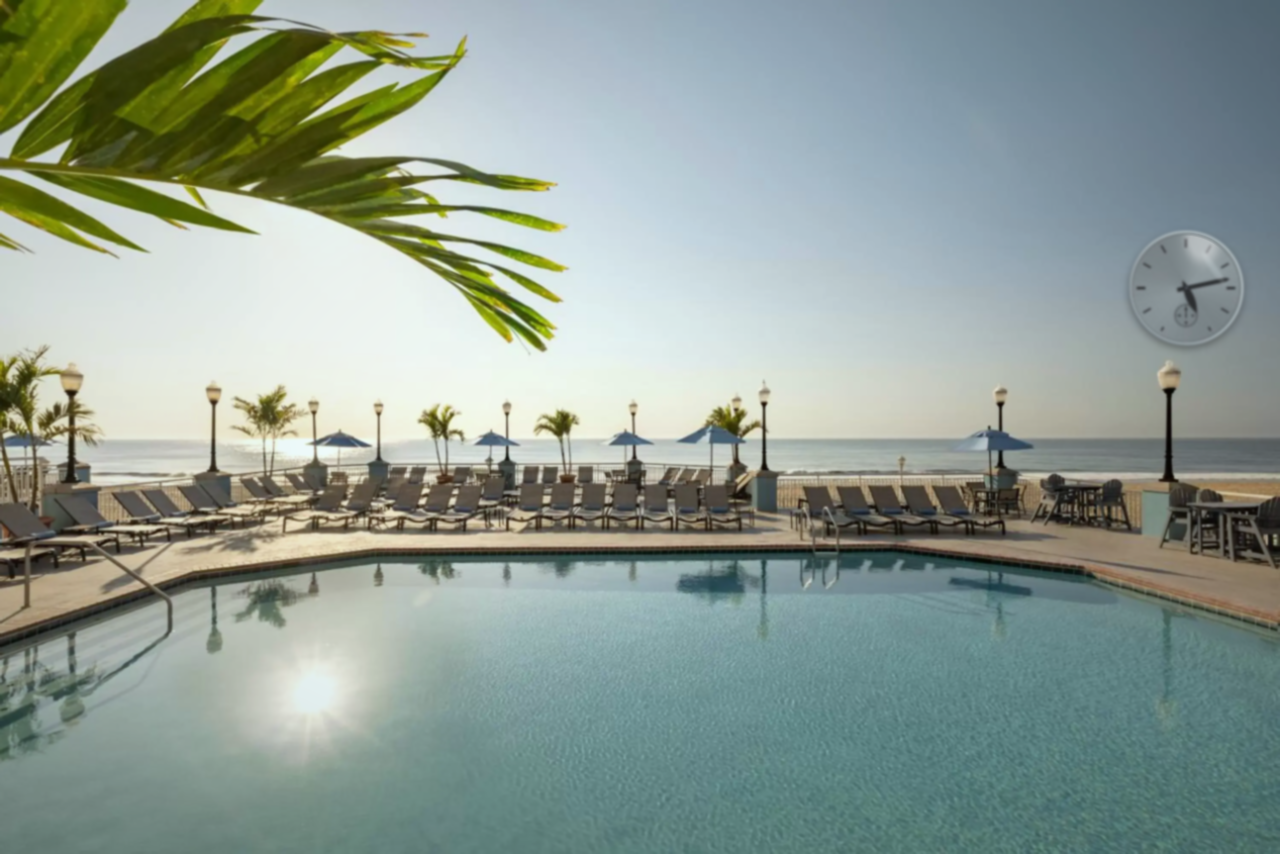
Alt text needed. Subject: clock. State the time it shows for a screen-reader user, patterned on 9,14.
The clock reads 5,13
